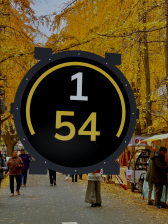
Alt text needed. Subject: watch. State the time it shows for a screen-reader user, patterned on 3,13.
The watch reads 1,54
